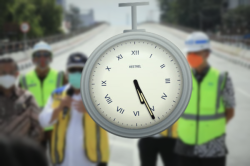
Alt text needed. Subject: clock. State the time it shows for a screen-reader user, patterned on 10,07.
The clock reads 5,26
